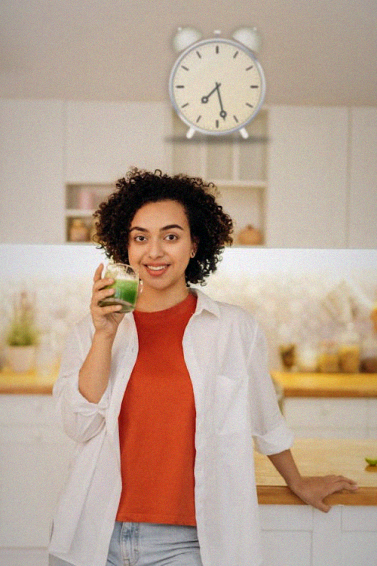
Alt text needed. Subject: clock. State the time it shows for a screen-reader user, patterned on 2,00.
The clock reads 7,28
